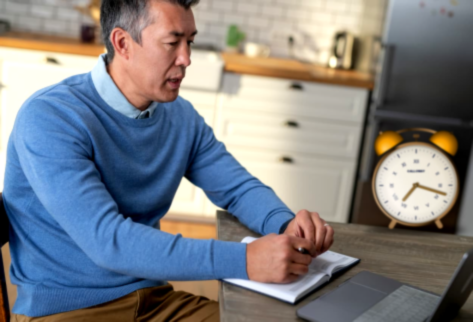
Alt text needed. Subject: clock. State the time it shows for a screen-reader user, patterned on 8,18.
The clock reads 7,18
